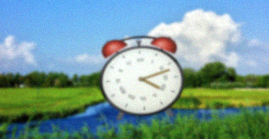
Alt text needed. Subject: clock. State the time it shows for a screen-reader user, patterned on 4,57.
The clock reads 4,12
